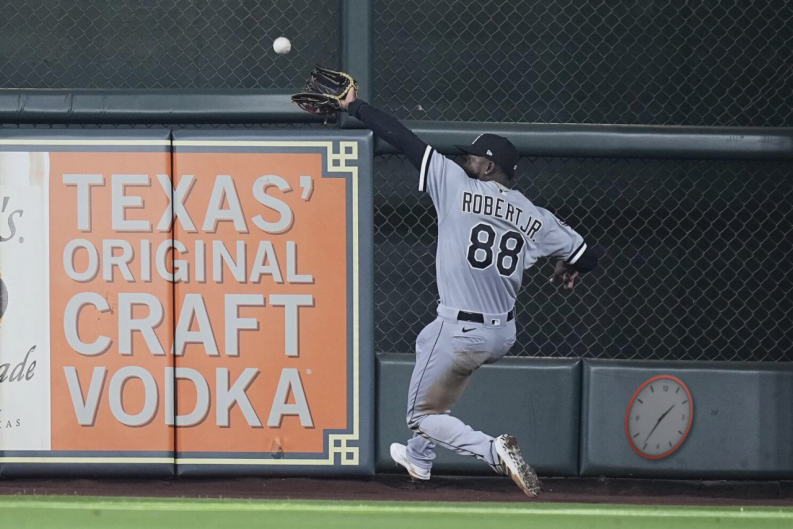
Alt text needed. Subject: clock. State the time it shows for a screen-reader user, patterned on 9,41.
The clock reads 1,36
